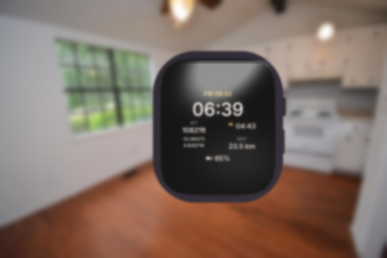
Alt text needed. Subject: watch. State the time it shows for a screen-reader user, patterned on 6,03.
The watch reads 6,39
